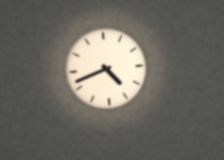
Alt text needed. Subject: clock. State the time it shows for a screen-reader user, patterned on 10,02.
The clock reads 4,42
